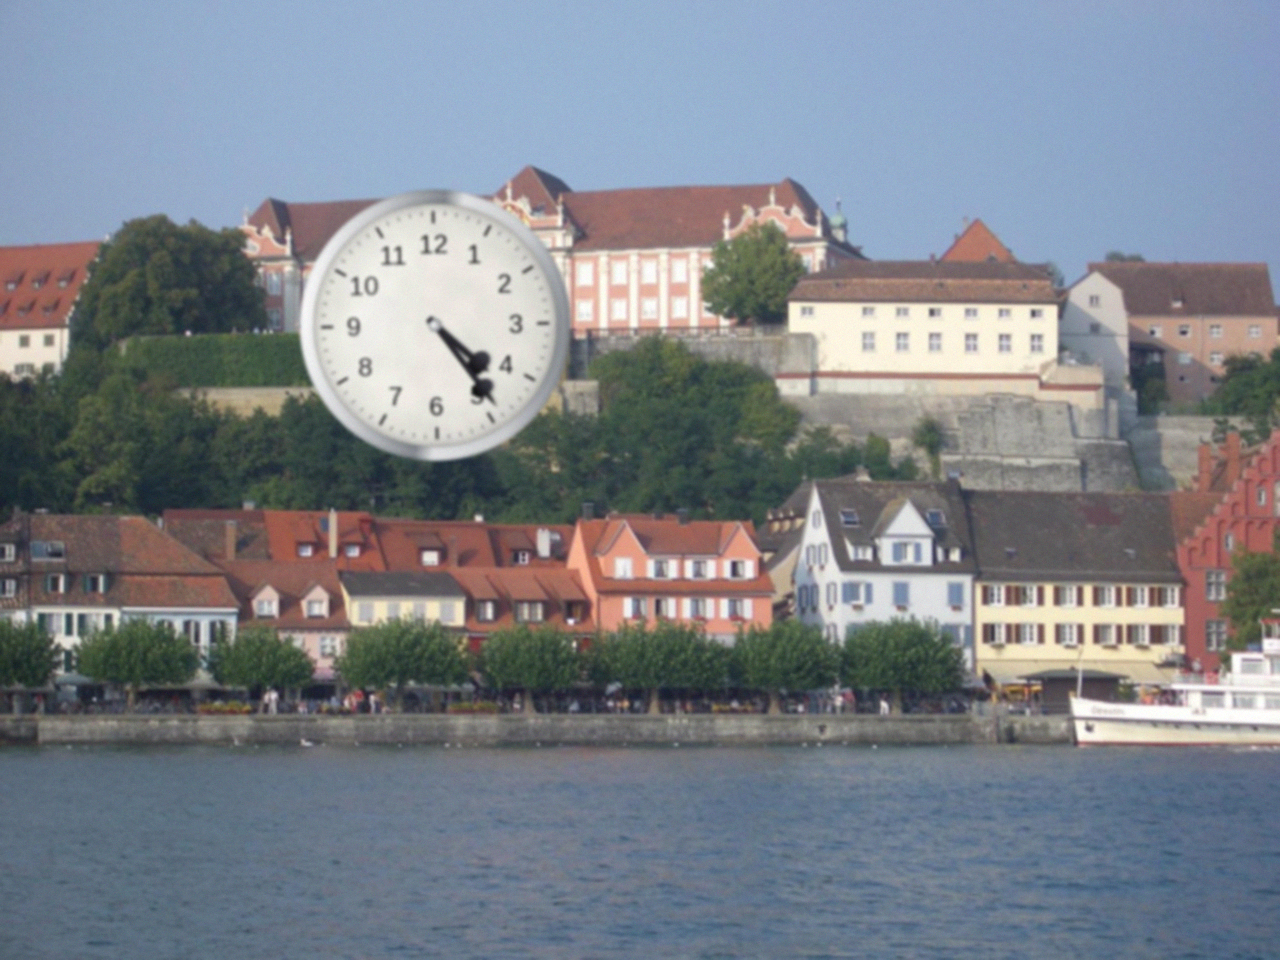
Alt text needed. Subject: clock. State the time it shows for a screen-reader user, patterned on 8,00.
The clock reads 4,24
